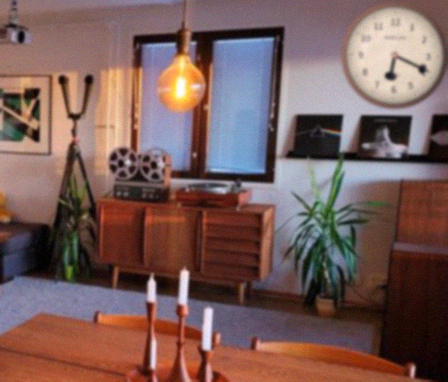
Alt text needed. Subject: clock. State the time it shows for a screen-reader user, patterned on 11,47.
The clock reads 6,19
